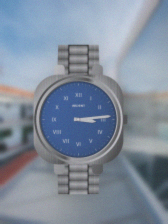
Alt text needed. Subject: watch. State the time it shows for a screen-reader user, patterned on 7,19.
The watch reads 3,14
